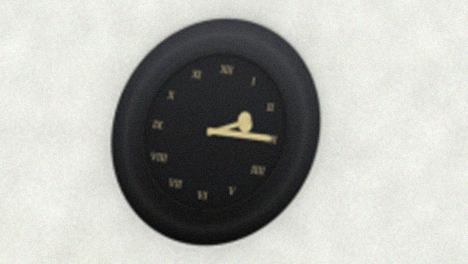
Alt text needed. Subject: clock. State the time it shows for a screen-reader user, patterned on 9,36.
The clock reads 2,15
